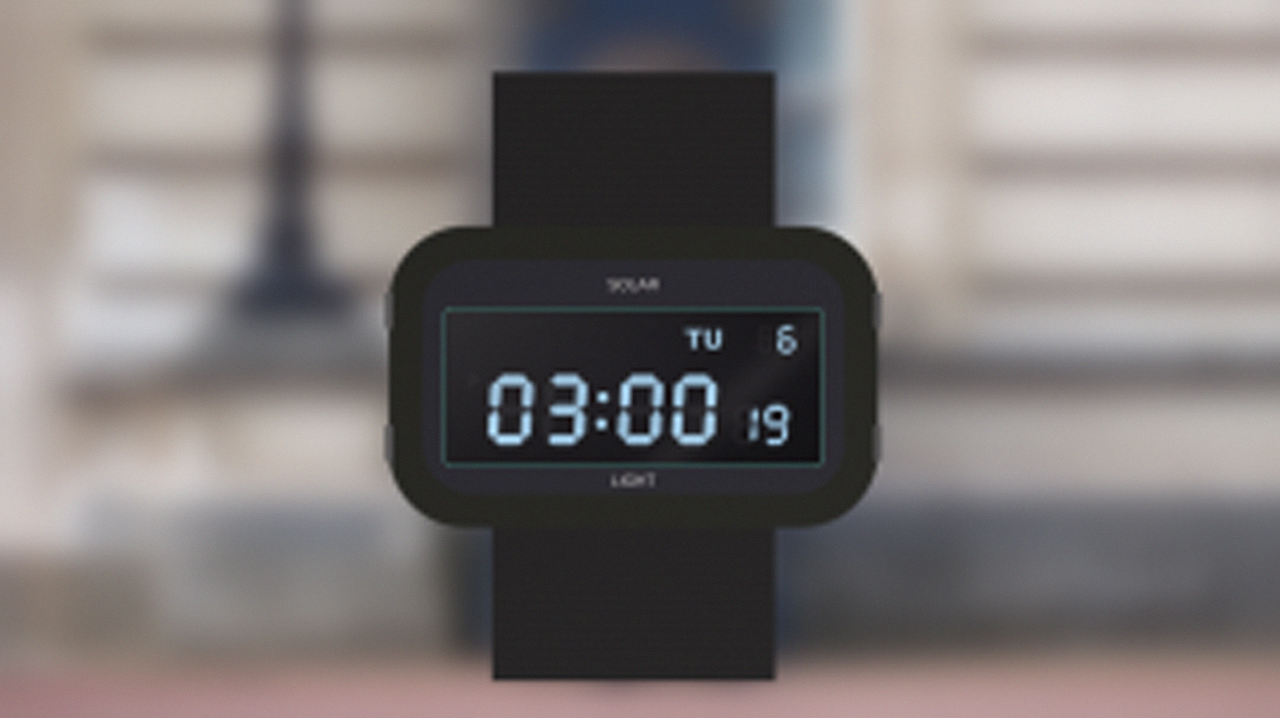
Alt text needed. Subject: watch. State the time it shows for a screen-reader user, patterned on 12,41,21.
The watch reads 3,00,19
